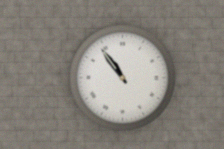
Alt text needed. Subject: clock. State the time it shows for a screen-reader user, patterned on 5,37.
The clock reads 10,54
